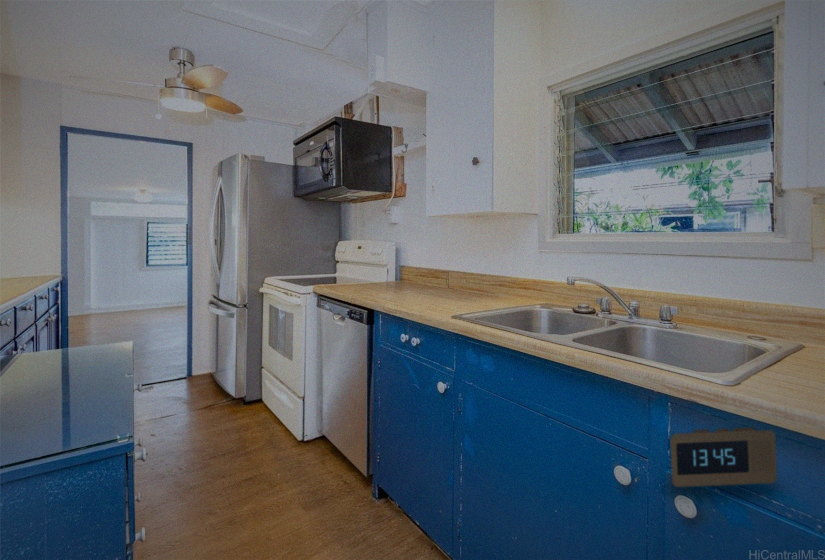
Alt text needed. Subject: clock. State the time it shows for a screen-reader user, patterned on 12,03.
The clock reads 13,45
